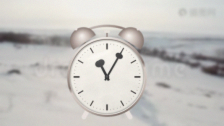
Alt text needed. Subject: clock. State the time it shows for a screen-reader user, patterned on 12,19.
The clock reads 11,05
